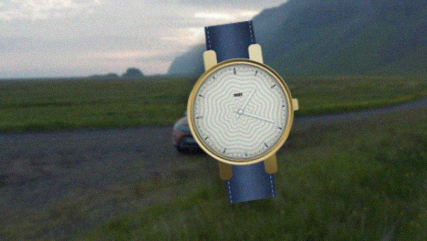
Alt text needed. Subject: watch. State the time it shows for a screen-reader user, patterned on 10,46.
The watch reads 1,19
